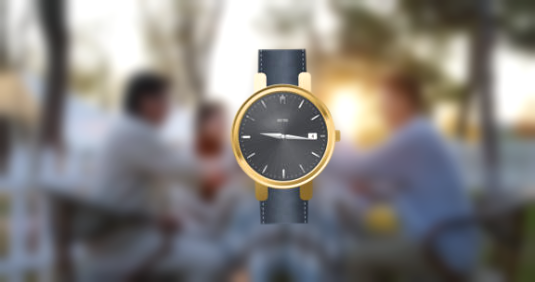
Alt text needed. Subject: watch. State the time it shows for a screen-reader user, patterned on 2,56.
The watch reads 9,16
